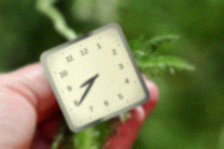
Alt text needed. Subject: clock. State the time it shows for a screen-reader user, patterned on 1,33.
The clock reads 8,39
